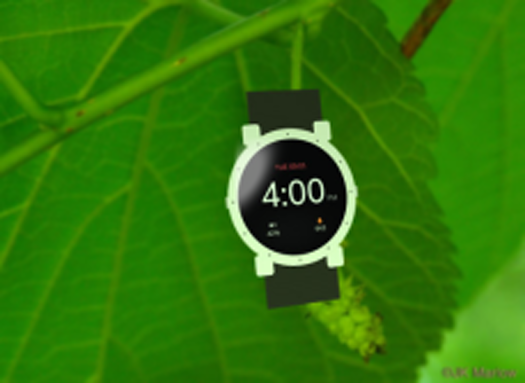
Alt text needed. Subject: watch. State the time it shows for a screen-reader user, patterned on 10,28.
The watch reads 4,00
